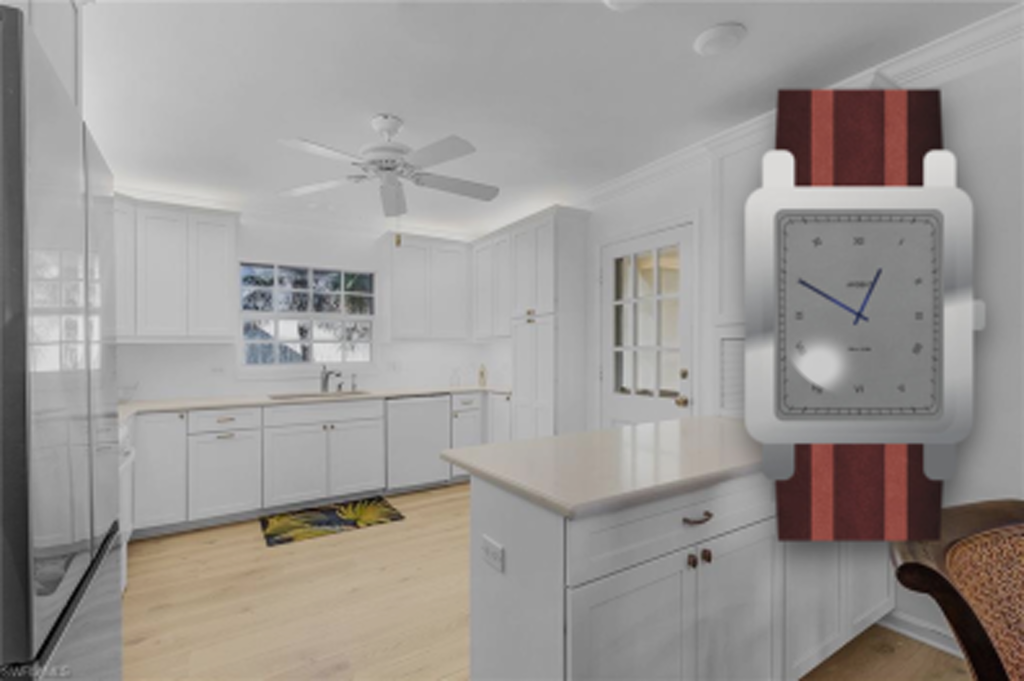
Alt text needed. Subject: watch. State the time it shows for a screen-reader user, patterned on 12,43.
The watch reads 12,50
